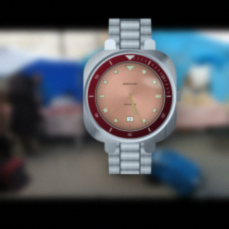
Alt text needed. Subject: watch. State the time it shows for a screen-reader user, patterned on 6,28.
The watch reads 5,26
